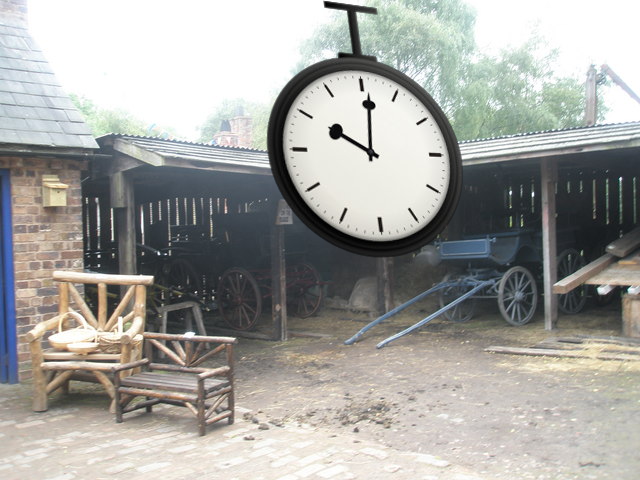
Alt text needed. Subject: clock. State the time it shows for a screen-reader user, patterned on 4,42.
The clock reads 10,01
